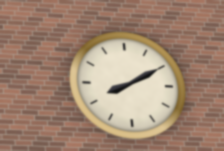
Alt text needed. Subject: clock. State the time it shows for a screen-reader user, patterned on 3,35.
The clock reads 8,10
